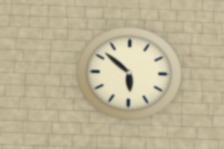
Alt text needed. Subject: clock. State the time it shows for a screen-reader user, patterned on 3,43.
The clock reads 5,52
